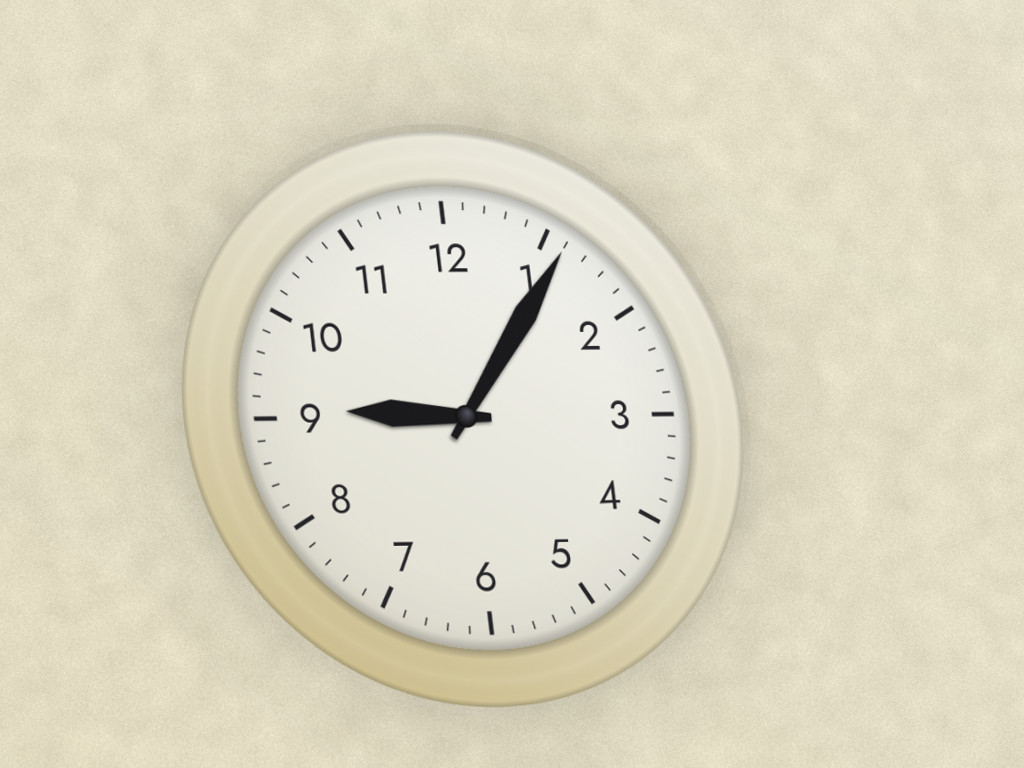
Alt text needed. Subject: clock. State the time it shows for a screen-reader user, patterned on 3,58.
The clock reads 9,06
